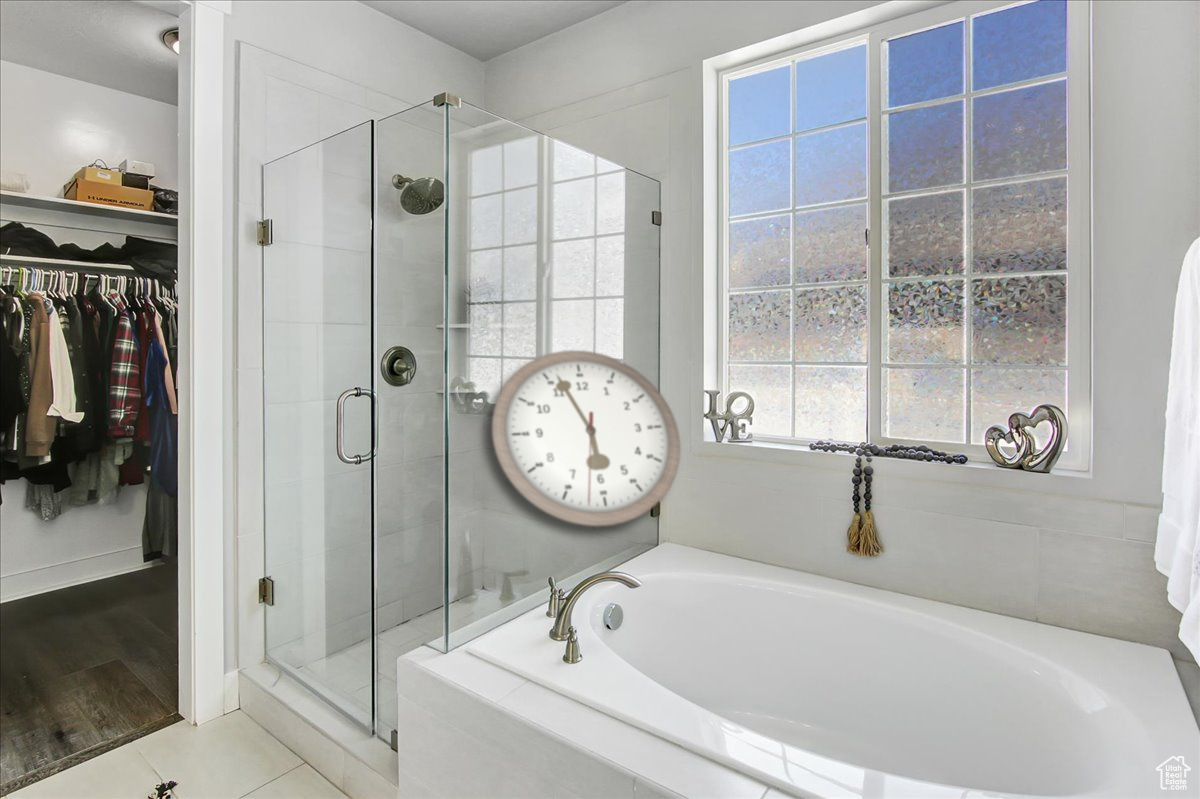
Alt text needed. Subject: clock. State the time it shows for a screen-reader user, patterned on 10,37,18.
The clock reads 5,56,32
